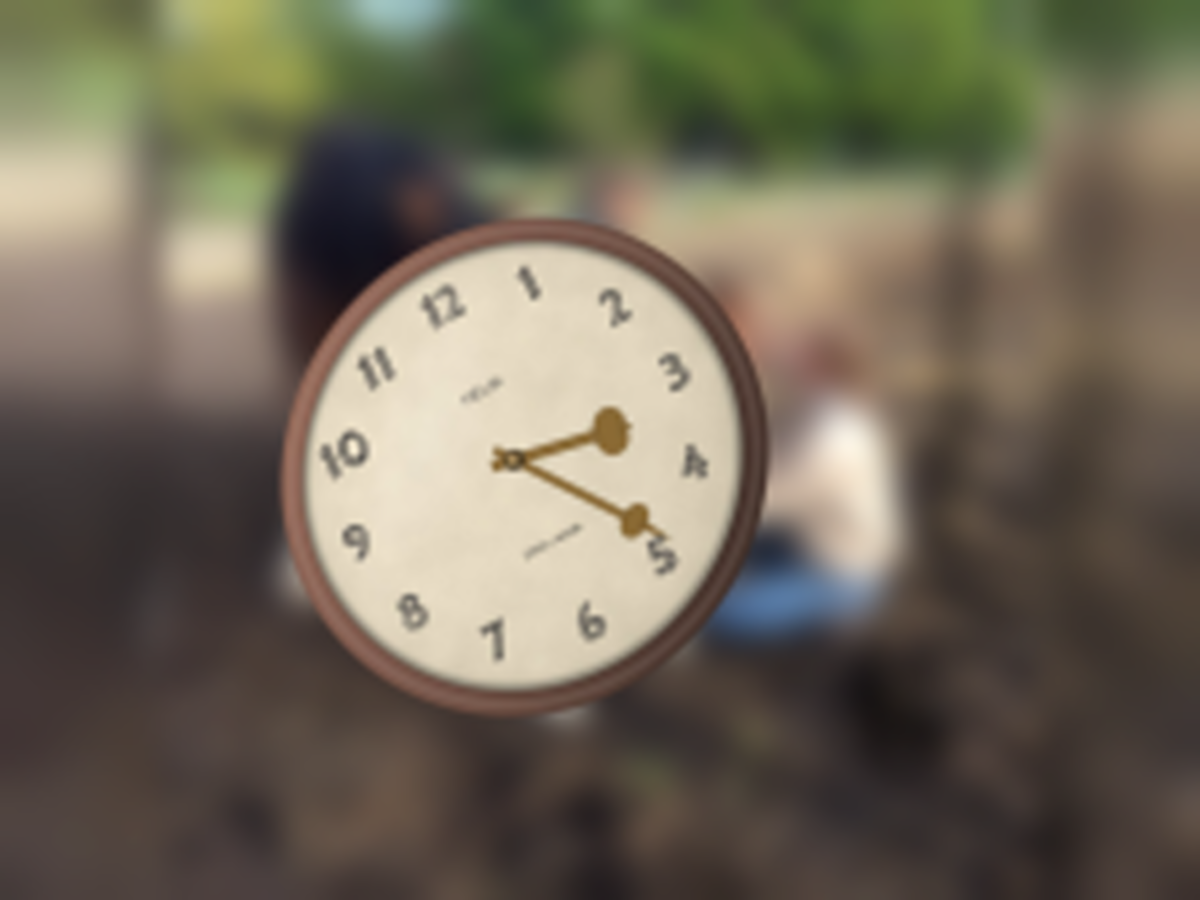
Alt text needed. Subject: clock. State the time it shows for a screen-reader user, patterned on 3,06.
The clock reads 3,24
